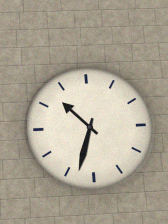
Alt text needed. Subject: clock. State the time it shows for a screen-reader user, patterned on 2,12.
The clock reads 10,33
